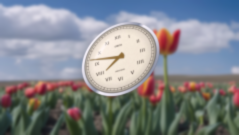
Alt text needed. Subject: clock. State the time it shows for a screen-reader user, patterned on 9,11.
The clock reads 7,47
